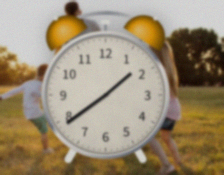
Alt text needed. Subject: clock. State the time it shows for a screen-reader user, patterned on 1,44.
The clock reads 1,39
